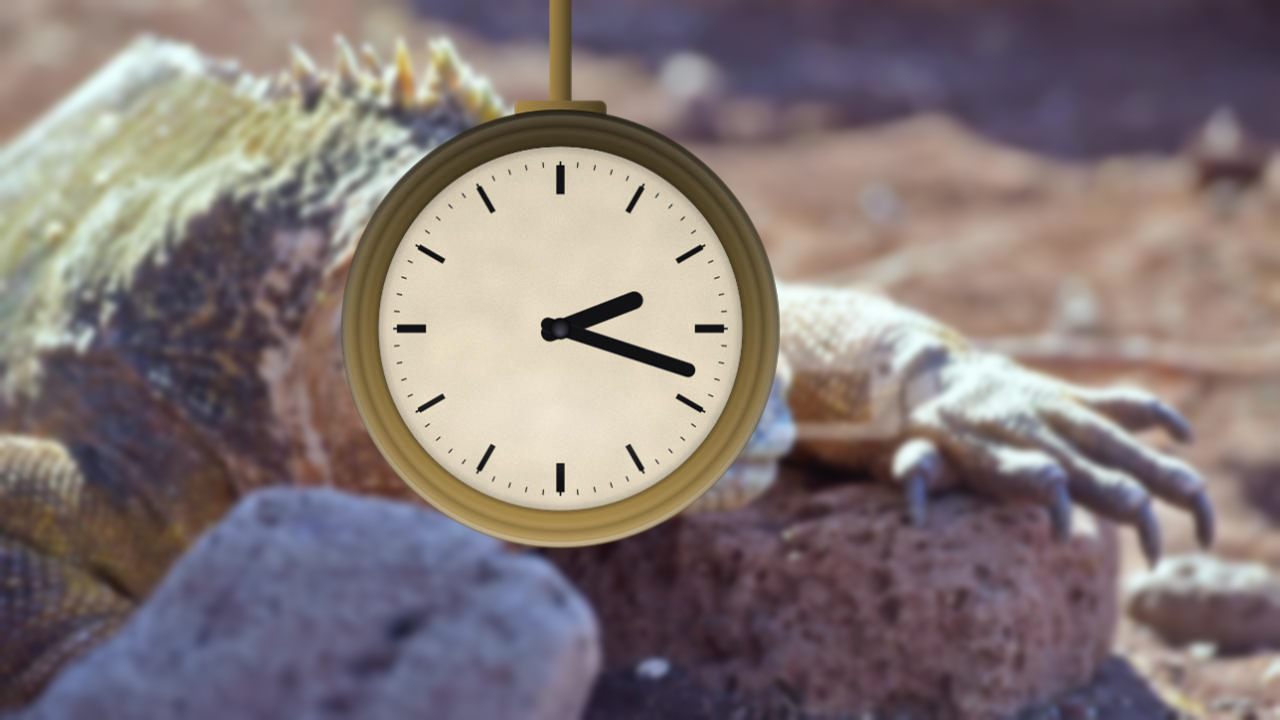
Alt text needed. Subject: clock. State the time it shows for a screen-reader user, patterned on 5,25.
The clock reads 2,18
